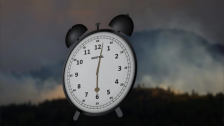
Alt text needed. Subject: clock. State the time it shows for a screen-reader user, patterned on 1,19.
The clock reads 6,02
